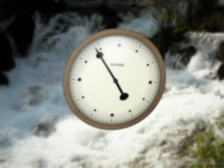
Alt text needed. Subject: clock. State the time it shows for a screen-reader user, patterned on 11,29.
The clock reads 4,54
